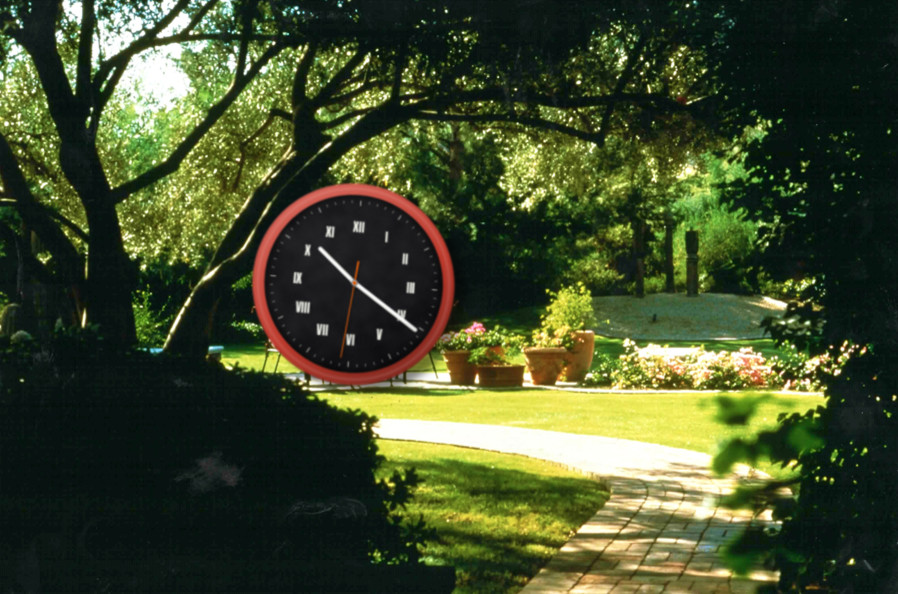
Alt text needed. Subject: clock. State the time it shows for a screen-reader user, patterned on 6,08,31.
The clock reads 10,20,31
